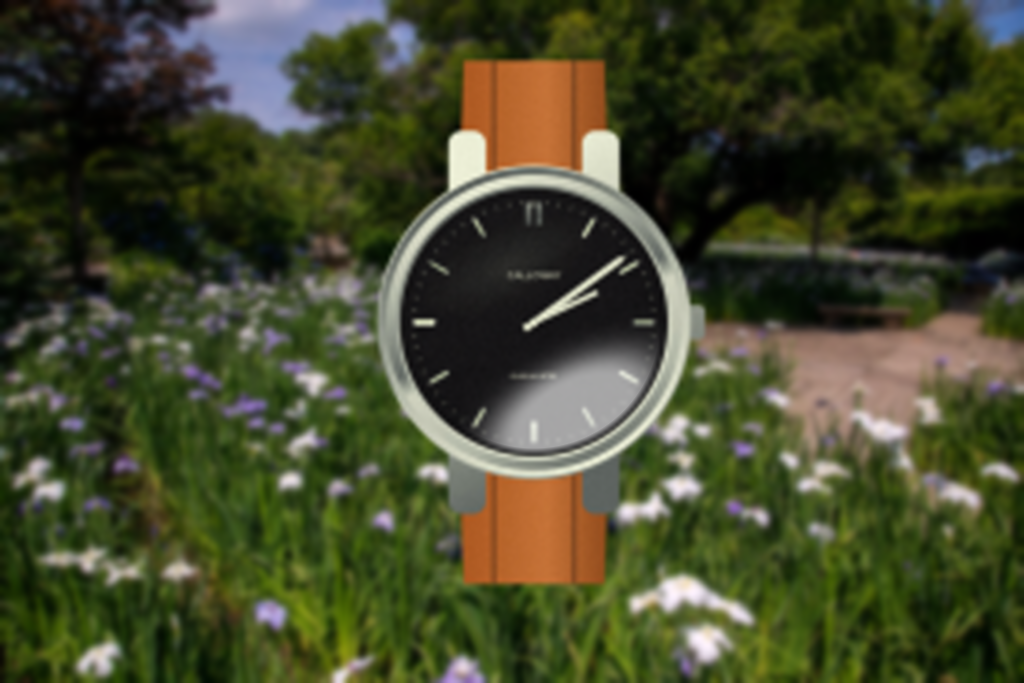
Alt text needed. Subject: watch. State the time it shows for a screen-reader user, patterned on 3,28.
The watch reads 2,09
